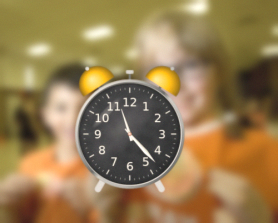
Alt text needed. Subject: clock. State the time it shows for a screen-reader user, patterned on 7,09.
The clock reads 11,23
